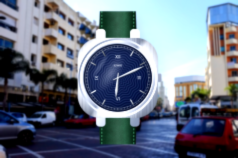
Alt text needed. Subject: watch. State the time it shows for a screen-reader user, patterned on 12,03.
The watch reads 6,11
